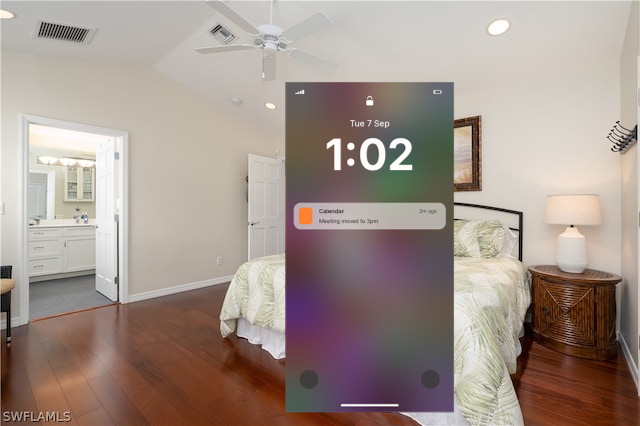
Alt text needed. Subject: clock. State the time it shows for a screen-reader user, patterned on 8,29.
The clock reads 1,02
